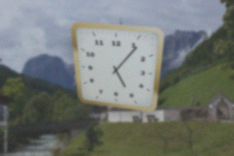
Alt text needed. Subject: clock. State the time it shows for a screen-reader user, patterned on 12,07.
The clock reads 5,06
